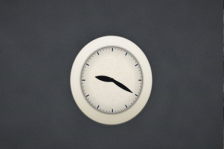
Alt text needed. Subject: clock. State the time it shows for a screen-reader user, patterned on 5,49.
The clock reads 9,20
